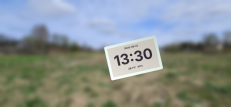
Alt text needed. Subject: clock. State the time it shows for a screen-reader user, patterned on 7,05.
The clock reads 13,30
